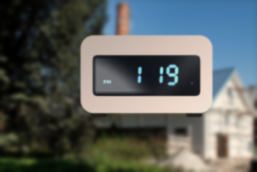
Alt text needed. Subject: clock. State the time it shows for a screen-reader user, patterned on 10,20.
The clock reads 1,19
